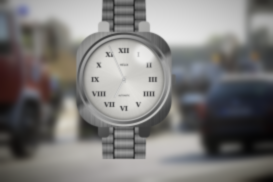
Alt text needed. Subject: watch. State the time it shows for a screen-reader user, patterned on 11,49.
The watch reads 6,56
